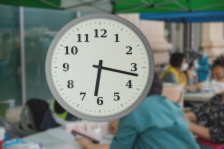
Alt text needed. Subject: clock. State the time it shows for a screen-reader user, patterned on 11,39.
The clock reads 6,17
